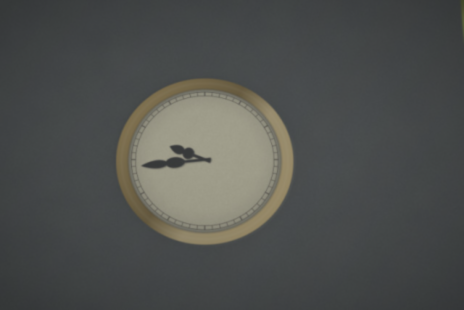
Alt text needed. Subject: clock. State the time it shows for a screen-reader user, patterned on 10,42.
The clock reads 9,44
